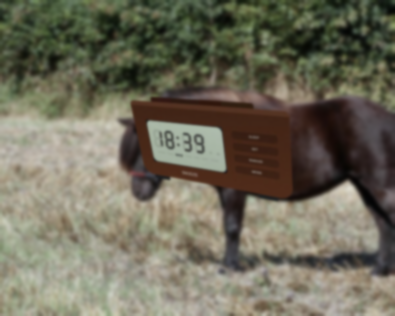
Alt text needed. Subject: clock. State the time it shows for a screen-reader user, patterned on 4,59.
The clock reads 18,39
